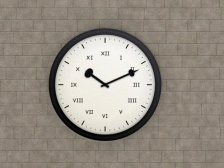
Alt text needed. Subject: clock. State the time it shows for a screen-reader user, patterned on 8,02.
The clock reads 10,11
